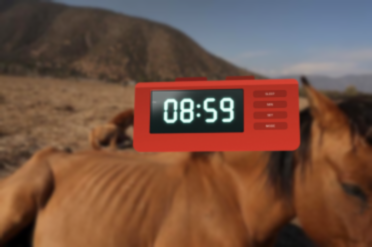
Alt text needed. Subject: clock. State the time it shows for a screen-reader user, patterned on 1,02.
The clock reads 8,59
